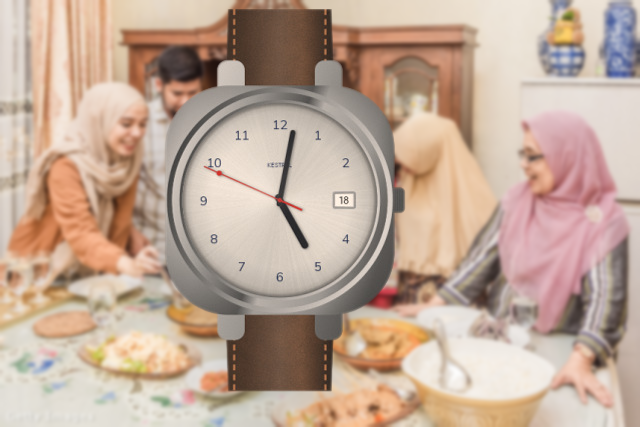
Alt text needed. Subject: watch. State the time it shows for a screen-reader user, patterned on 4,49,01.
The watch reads 5,01,49
